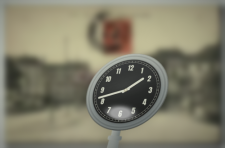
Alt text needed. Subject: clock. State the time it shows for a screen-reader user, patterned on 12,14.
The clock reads 1,42
